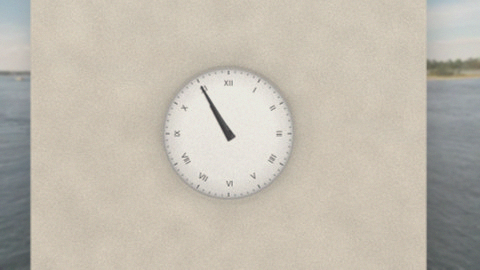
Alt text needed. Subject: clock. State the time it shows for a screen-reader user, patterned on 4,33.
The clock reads 10,55
